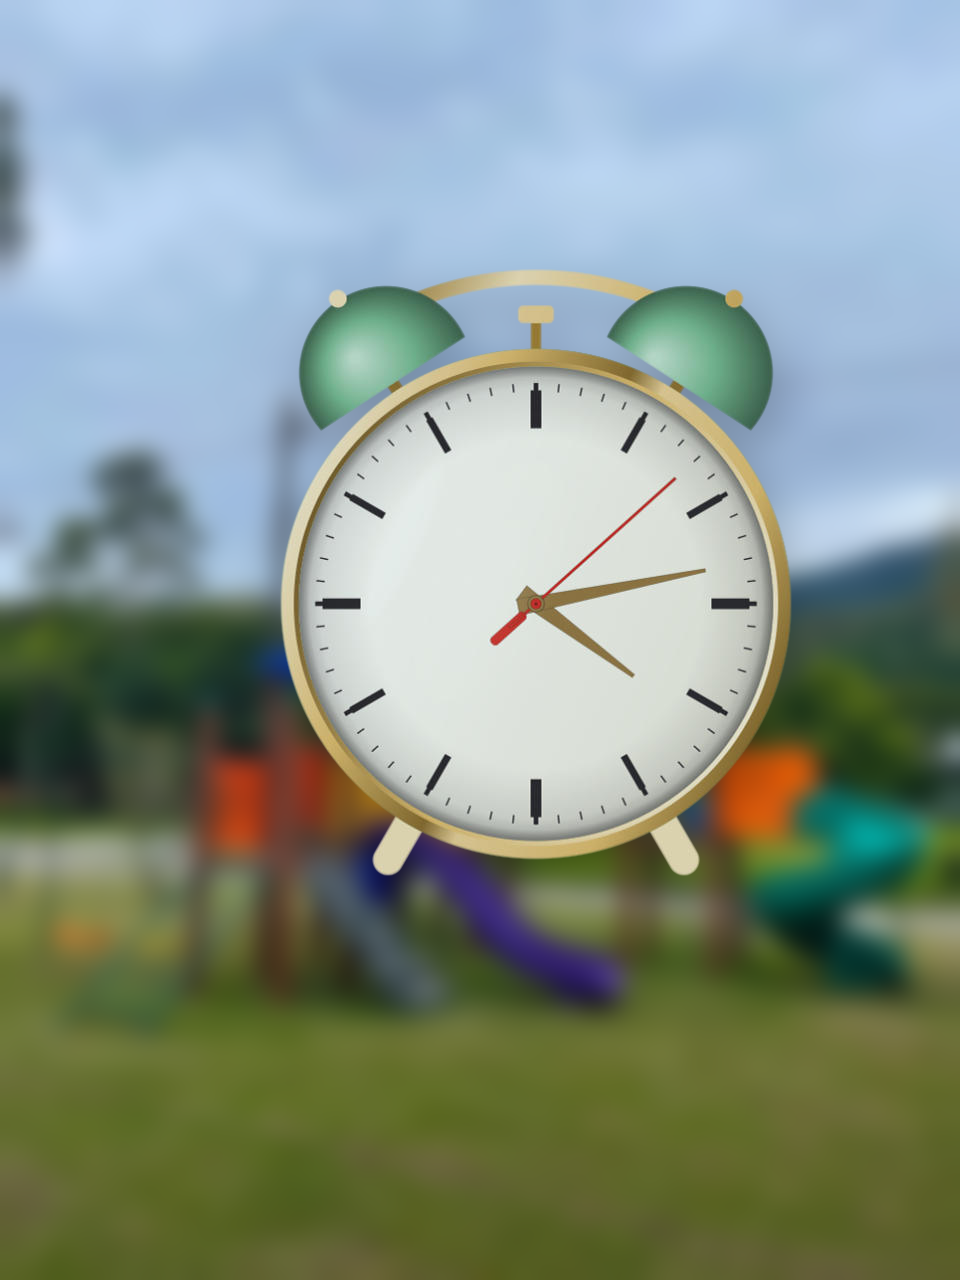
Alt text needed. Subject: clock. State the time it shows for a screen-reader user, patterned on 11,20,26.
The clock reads 4,13,08
